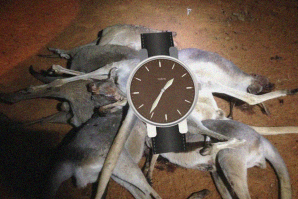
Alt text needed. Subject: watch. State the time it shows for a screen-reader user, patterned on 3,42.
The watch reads 1,36
